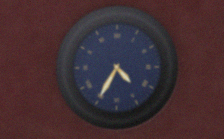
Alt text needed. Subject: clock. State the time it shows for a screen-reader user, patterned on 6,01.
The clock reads 4,35
